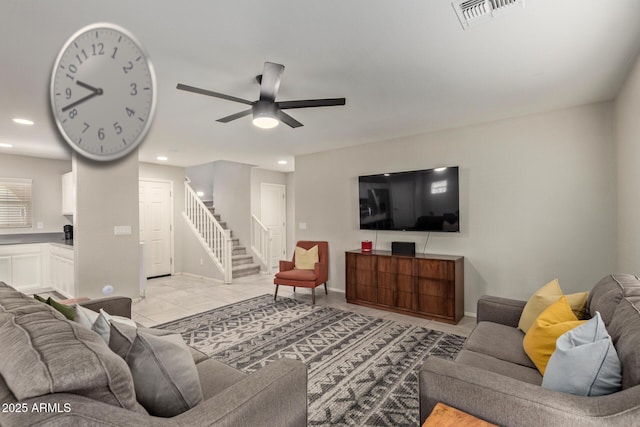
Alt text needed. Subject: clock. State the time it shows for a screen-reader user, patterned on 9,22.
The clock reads 9,42
